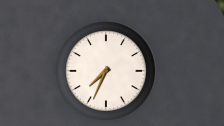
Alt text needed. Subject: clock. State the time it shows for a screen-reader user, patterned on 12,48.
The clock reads 7,34
